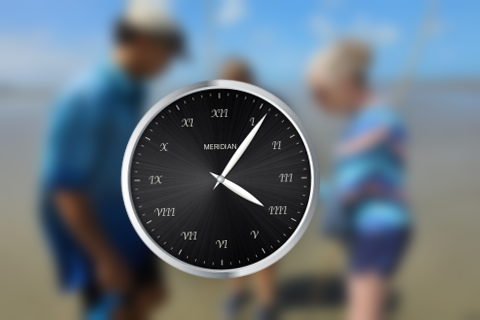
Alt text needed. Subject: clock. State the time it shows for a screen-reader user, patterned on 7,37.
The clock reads 4,06
